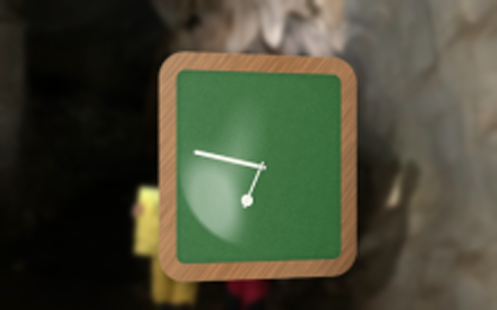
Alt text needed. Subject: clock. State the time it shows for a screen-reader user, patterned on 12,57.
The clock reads 6,47
